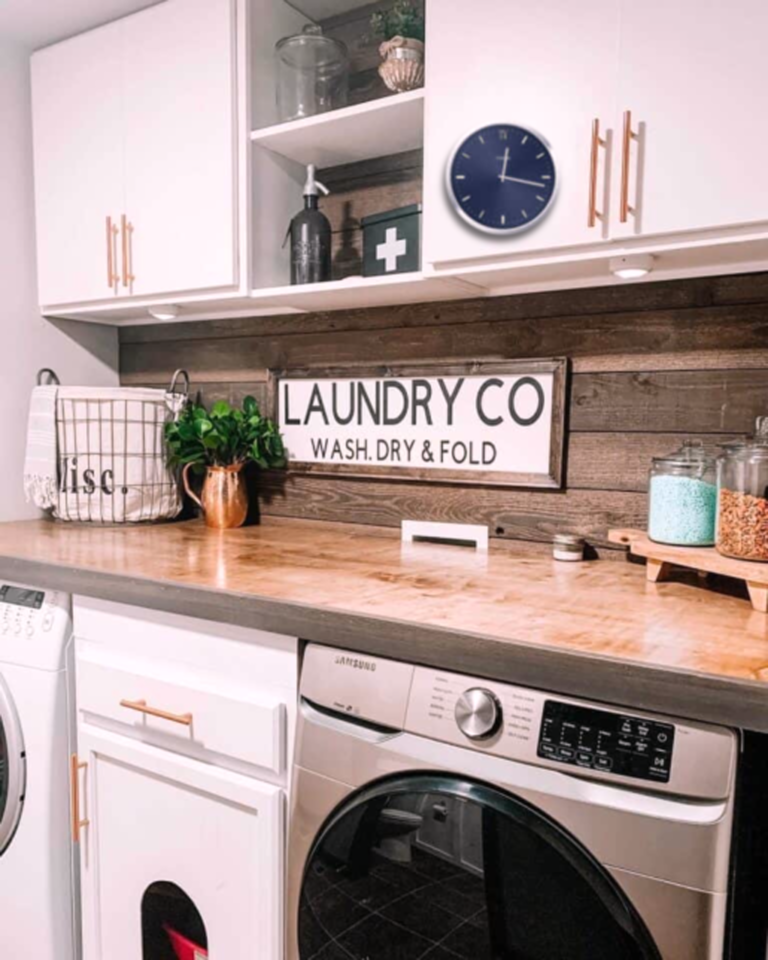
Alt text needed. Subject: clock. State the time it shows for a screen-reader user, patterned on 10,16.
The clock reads 12,17
